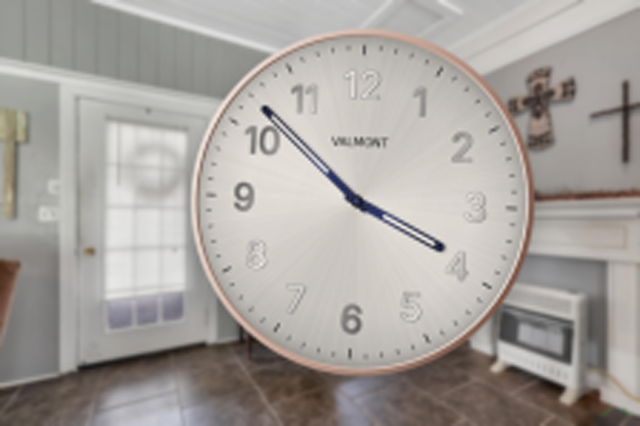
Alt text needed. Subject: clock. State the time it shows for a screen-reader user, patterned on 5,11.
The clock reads 3,52
